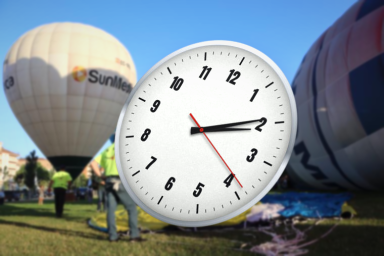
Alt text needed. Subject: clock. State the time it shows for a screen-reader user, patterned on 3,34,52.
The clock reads 2,09,19
